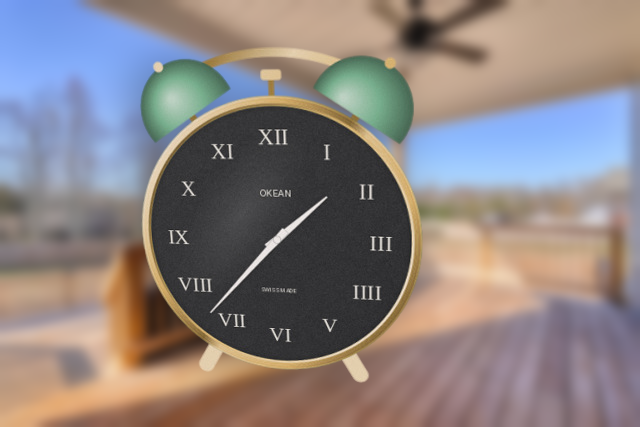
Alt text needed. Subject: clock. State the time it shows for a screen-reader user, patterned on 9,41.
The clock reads 1,37
